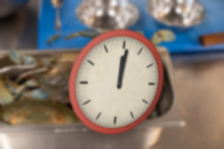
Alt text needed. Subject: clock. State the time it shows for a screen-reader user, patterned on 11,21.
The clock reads 12,01
